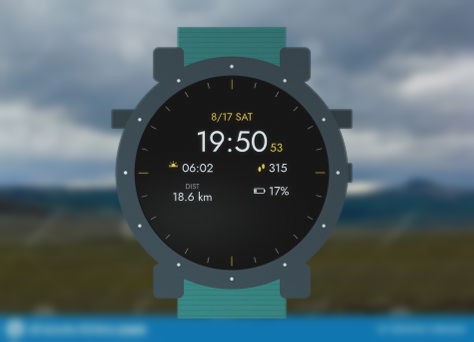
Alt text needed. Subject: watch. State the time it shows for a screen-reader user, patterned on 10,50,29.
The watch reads 19,50,53
